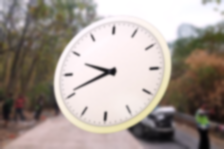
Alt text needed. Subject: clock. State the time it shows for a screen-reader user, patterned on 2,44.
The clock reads 9,41
